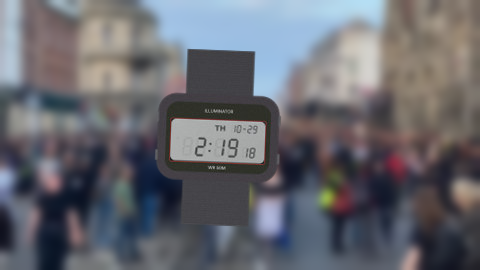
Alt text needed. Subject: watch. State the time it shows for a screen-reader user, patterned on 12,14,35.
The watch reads 2,19,18
